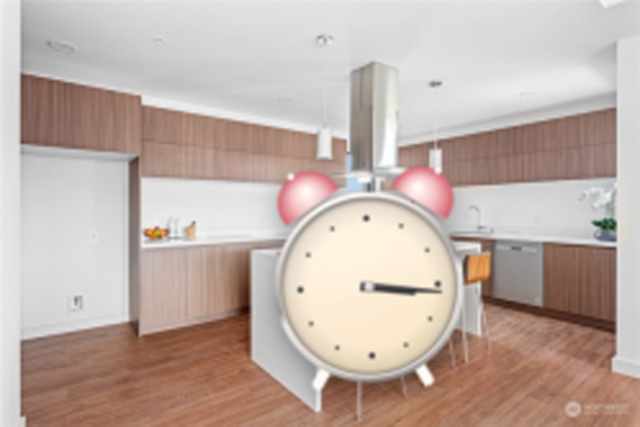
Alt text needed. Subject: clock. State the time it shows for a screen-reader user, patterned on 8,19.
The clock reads 3,16
